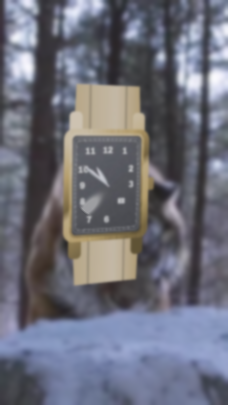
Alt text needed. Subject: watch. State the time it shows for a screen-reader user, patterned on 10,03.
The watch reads 10,51
